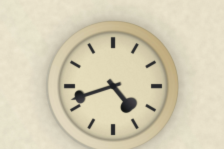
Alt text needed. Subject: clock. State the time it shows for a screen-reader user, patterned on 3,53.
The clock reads 4,42
